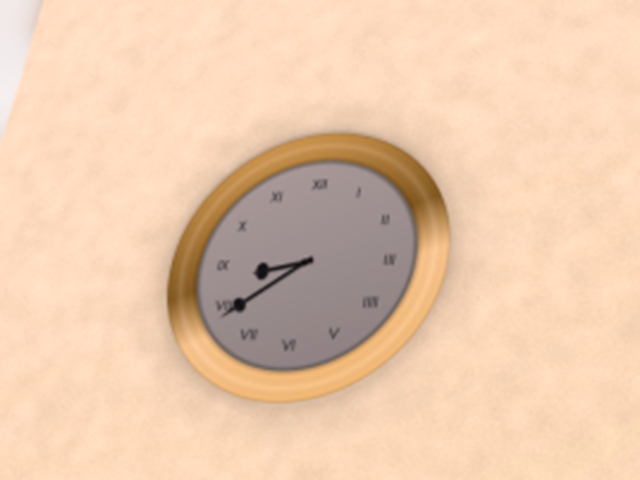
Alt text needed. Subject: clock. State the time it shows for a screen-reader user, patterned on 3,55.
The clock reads 8,39
